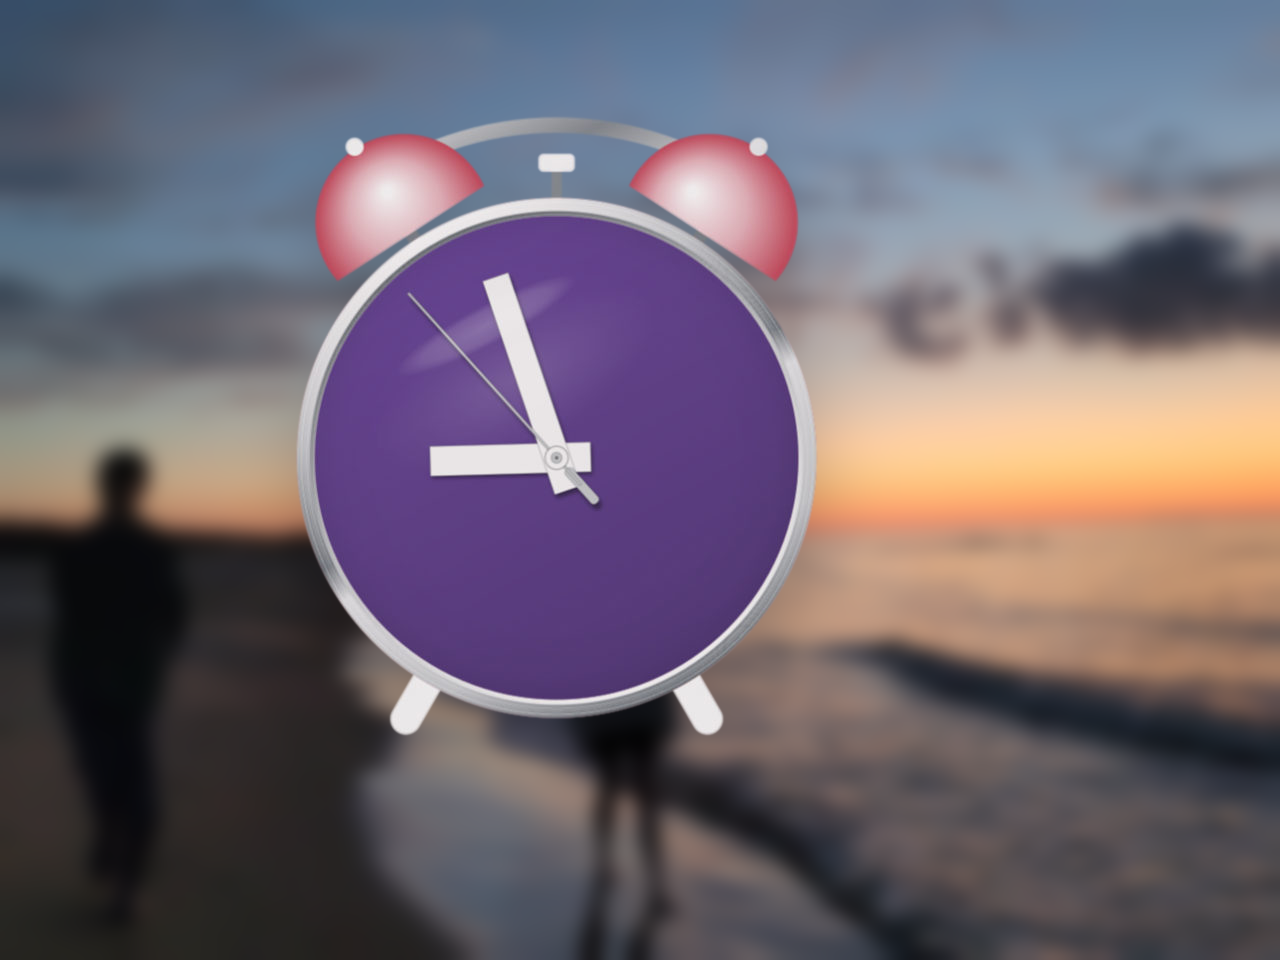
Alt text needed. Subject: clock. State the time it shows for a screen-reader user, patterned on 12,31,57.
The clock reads 8,56,53
